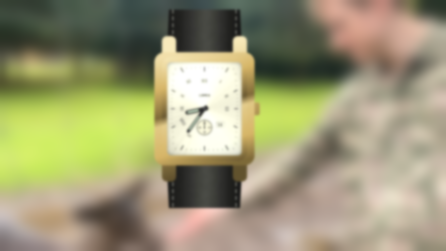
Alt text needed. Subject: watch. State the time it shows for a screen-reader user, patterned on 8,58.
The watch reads 8,36
